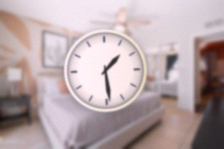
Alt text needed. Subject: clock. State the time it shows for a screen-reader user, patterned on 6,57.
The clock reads 1,29
